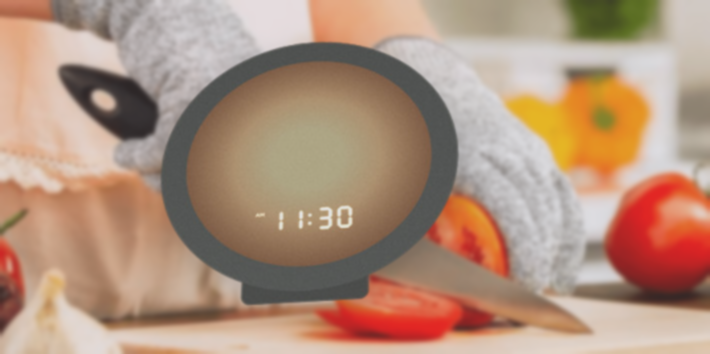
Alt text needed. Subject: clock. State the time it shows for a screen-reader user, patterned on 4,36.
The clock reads 11,30
